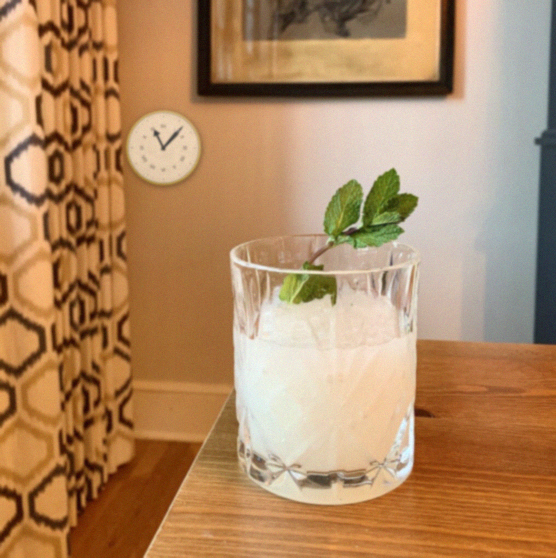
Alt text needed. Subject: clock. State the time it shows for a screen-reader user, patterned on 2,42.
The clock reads 11,07
